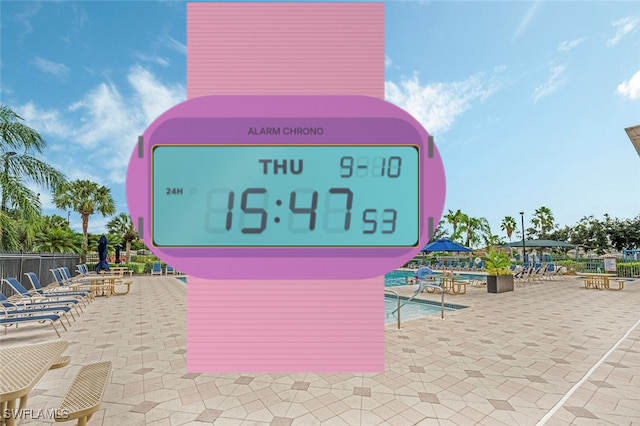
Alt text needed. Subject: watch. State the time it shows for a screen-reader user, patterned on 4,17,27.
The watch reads 15,47,53
